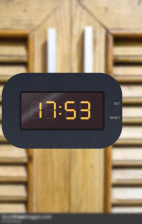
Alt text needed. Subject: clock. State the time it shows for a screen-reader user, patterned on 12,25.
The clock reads 17,53
